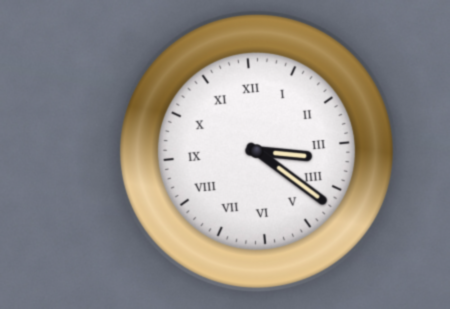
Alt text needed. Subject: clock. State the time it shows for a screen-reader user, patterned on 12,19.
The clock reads 3,22
